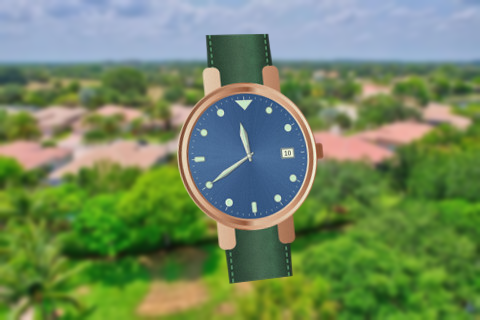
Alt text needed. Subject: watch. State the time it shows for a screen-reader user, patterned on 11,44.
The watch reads 11,40
